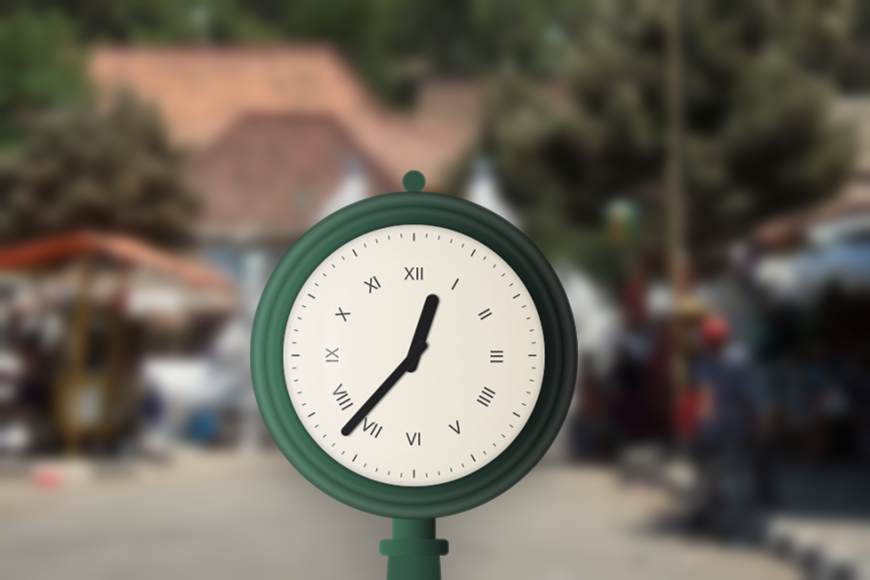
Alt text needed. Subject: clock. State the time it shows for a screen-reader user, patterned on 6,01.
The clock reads 12,37
